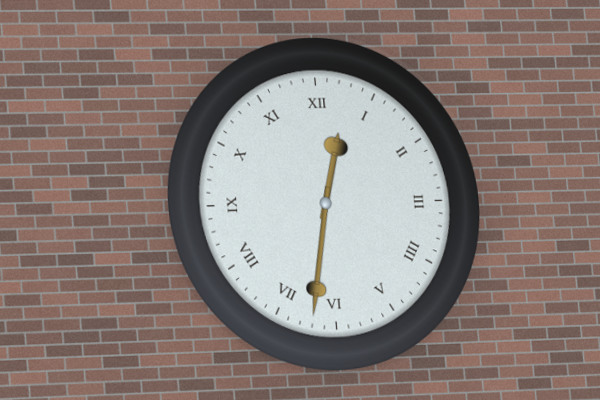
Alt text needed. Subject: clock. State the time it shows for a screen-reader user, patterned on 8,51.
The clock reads 12,32
